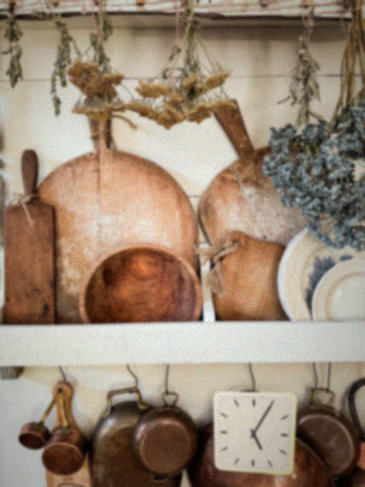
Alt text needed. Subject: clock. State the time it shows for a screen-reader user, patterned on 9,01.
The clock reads 5,05
